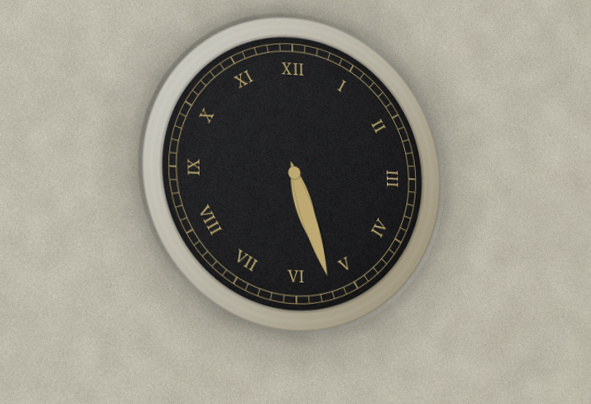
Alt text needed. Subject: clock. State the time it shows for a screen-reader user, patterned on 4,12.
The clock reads 5,27
